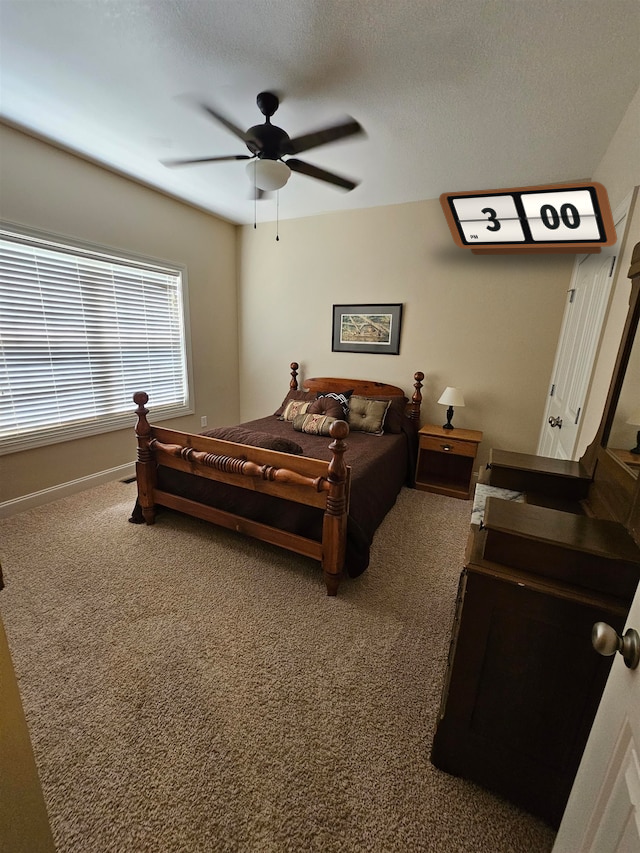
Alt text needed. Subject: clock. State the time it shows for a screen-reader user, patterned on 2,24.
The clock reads 3,00
